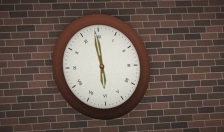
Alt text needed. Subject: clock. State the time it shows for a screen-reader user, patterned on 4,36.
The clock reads 5,59
